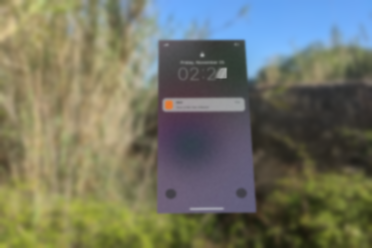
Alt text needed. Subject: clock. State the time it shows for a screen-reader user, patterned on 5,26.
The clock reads 2,27
